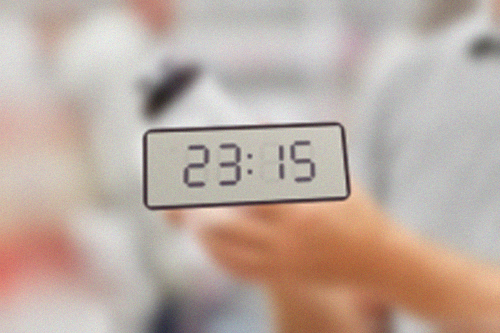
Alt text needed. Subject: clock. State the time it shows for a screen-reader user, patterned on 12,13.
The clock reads 23,15
